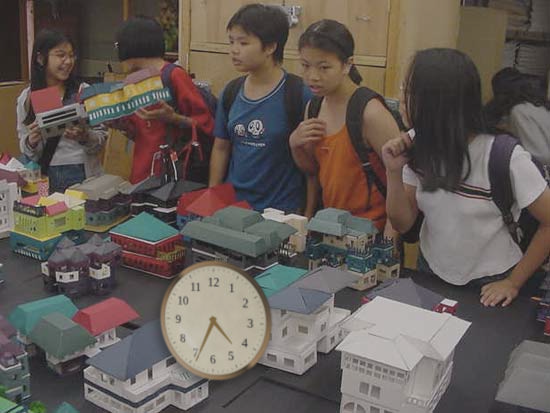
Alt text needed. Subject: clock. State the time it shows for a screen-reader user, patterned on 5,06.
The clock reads 4,34
